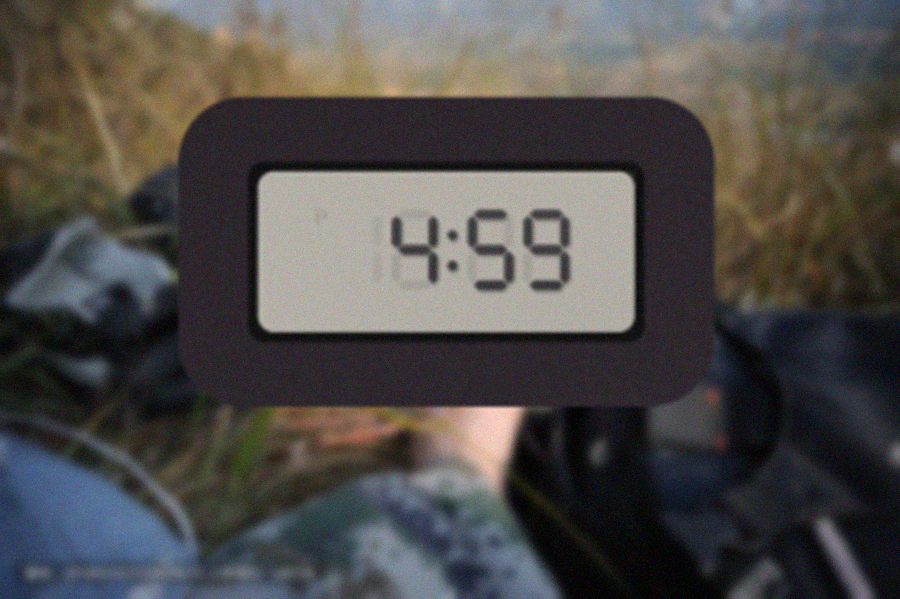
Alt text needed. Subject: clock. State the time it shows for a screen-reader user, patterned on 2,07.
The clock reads 4,59
